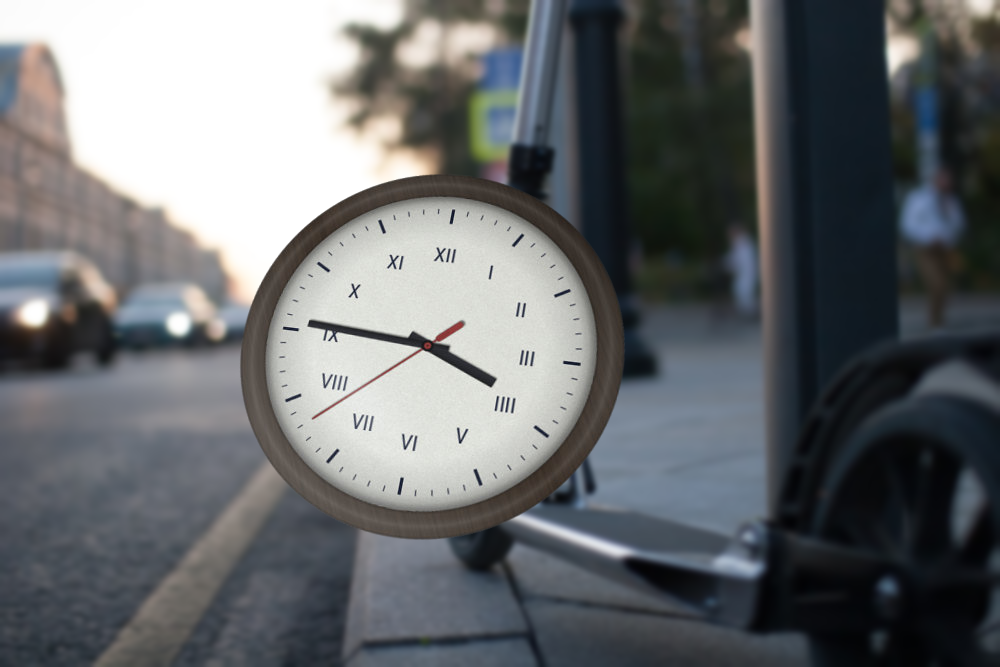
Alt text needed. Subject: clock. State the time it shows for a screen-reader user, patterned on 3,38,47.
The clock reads 3,45,38
